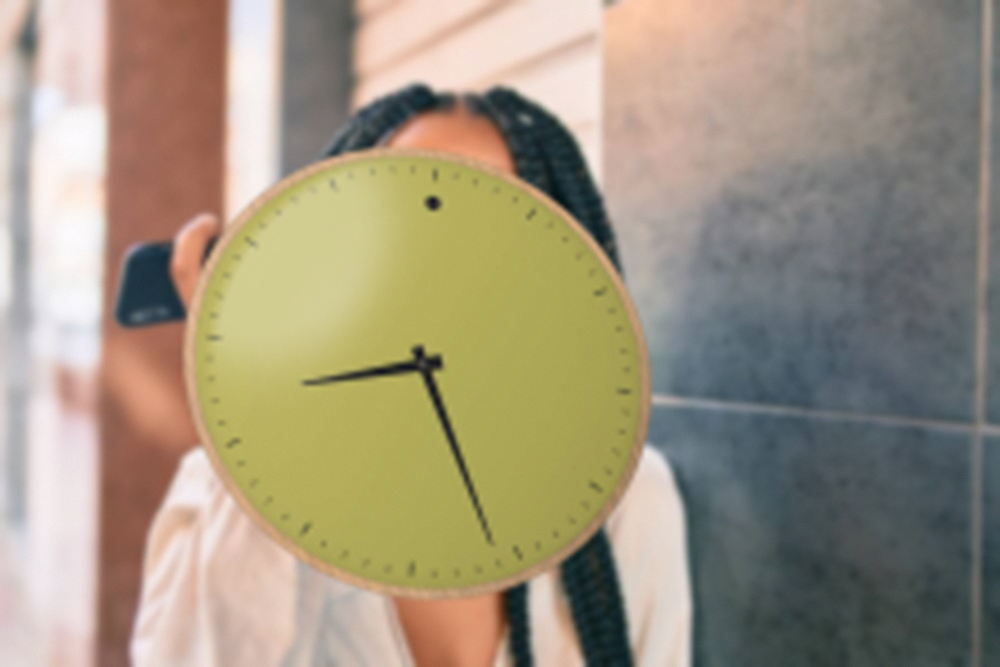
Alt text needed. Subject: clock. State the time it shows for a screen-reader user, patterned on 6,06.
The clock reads 8,26
